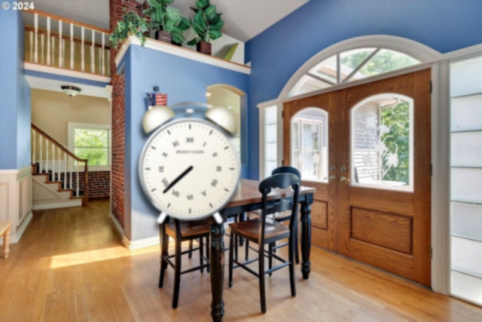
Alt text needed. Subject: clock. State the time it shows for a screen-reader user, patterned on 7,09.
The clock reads 7,38
